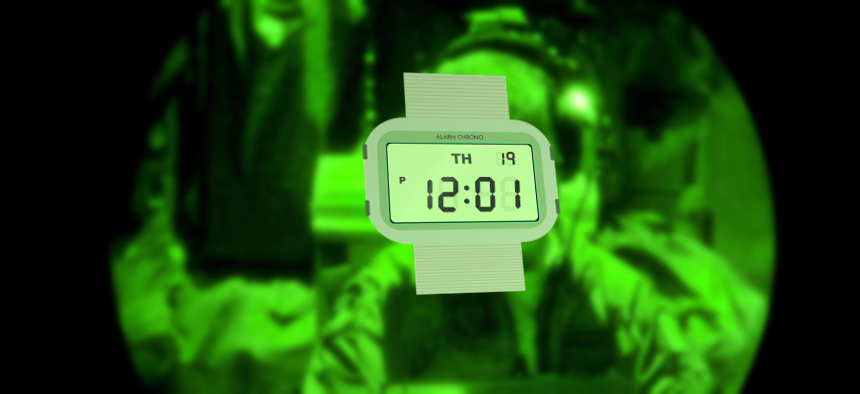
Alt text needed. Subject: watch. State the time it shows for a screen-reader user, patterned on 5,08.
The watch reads 12,01
